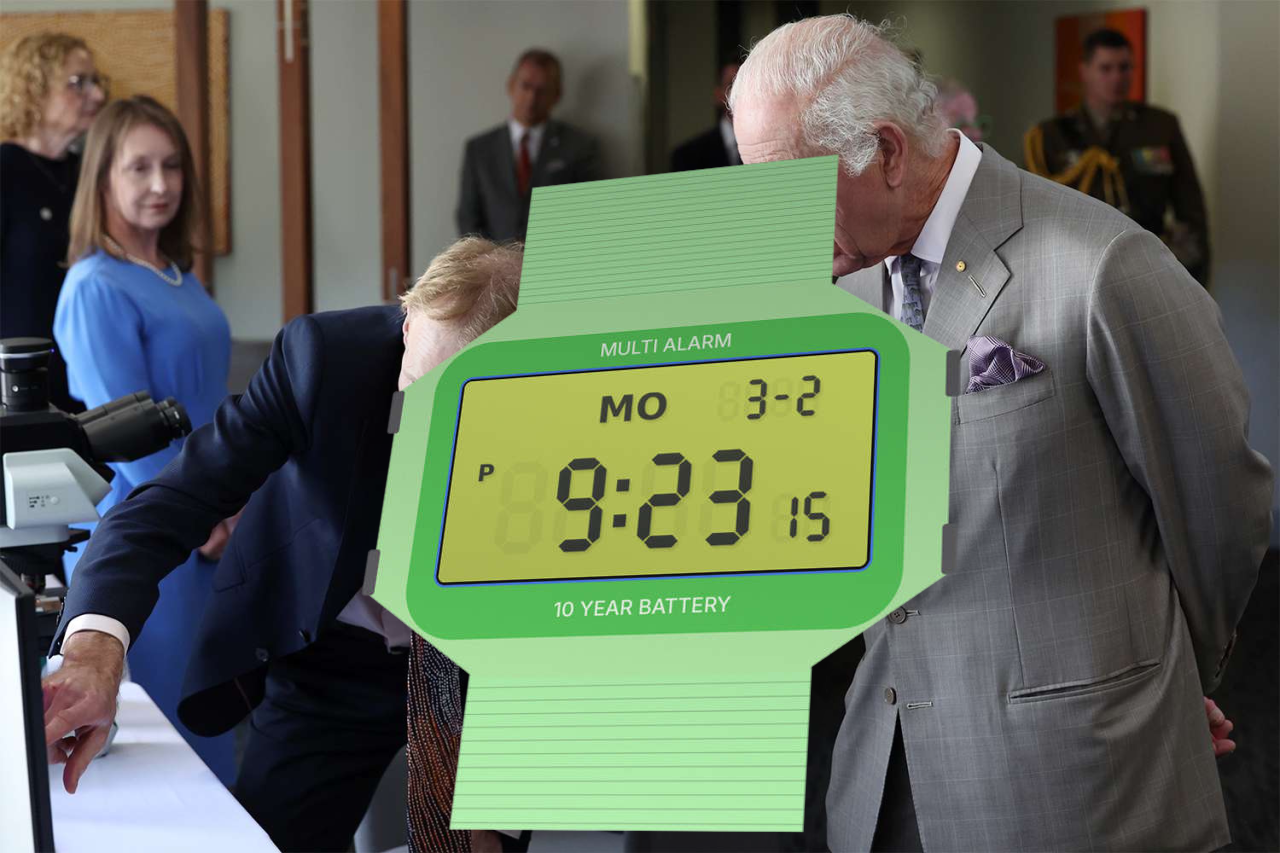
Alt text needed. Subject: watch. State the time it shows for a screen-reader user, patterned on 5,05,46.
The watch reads 9,23,15
